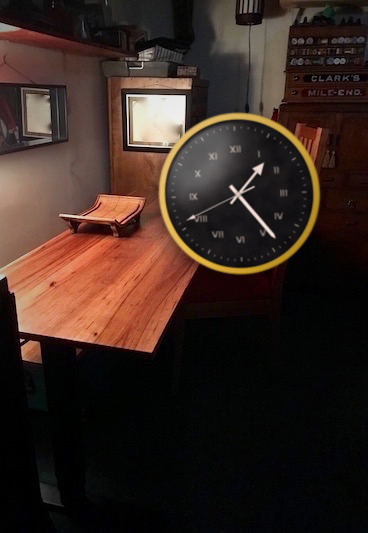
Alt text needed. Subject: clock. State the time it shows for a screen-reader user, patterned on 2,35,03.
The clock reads 1,23,41
